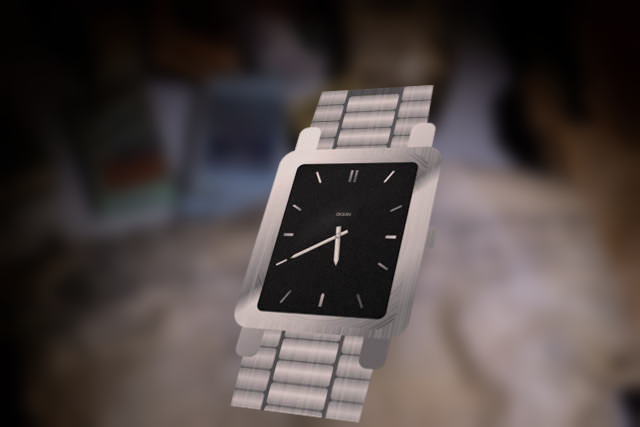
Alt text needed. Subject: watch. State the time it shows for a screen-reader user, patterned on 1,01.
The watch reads 5,40
